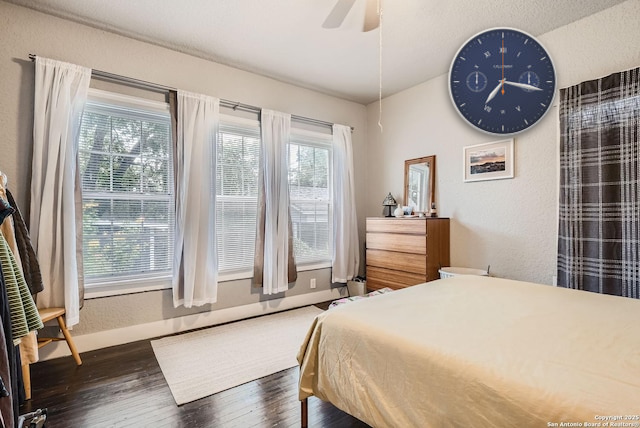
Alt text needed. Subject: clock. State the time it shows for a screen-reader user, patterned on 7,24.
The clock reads 7,17
